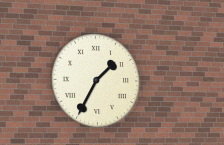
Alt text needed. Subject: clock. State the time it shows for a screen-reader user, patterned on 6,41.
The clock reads 1,35
